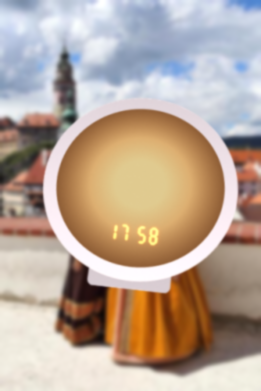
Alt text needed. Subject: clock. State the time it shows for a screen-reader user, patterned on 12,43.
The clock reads 17,58
